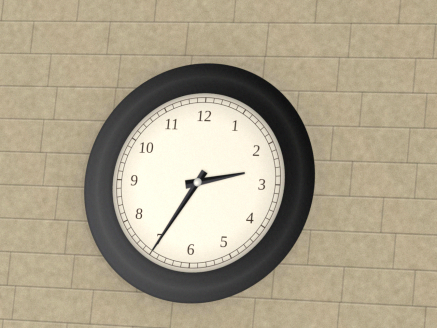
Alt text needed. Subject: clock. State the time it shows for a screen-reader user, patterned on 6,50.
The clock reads 2,35
